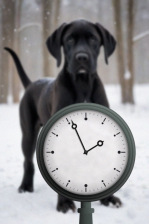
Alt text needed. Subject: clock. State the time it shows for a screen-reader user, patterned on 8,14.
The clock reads 1,56
